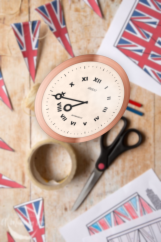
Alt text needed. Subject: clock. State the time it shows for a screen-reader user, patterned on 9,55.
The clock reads 7,44
